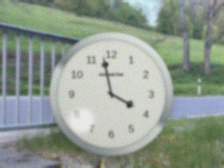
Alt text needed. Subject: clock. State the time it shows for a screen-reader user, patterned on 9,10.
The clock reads 3,58
